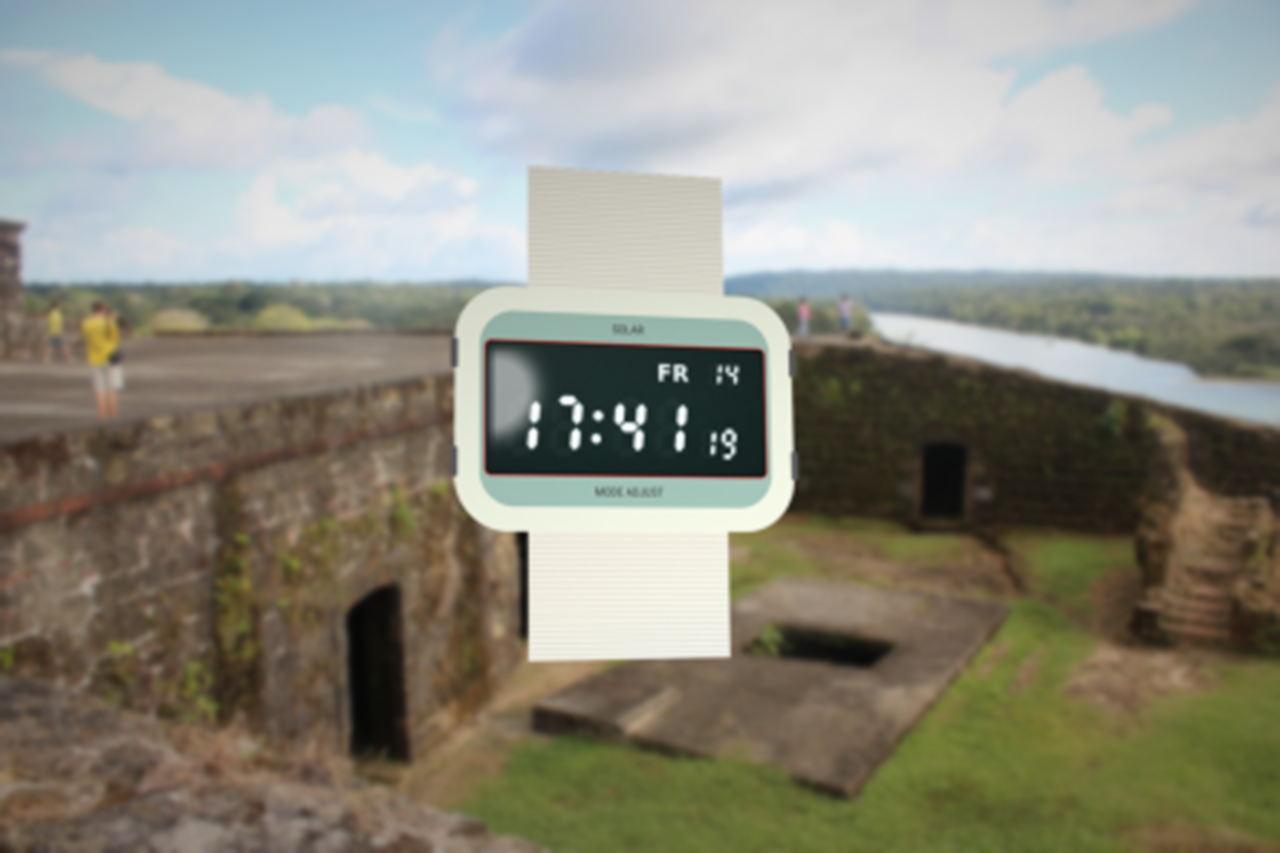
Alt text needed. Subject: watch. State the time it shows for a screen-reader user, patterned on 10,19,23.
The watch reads 17,41,19
